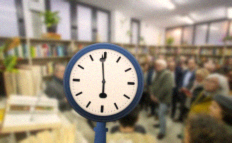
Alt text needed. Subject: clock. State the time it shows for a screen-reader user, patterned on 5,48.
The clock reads 5,59
